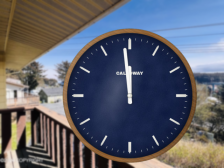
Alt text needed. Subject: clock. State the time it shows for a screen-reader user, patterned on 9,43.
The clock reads 11,59
